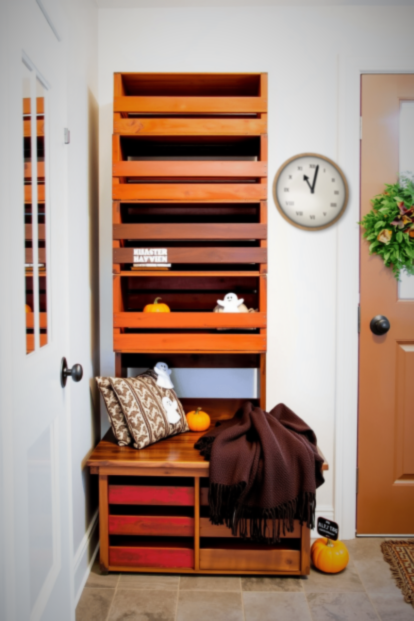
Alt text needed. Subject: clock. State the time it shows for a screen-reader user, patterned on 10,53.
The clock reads 11,02
